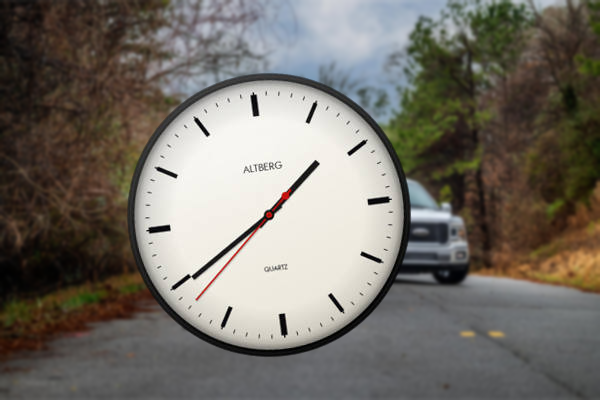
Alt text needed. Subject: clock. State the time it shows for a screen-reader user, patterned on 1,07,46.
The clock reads 1,39,38
